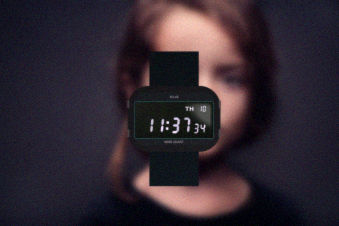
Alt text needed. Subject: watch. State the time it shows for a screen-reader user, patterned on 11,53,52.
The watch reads 11,37,34
